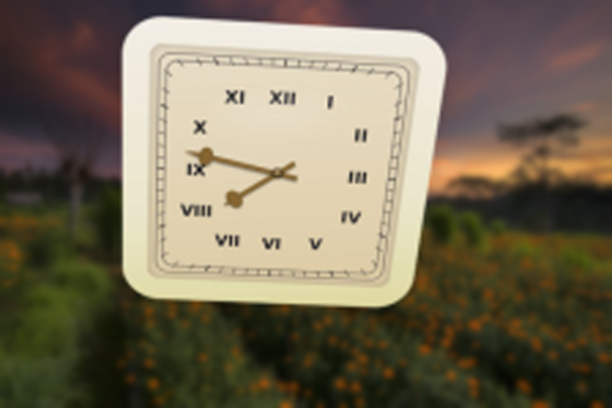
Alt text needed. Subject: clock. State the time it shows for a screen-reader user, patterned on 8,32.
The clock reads 7,47
